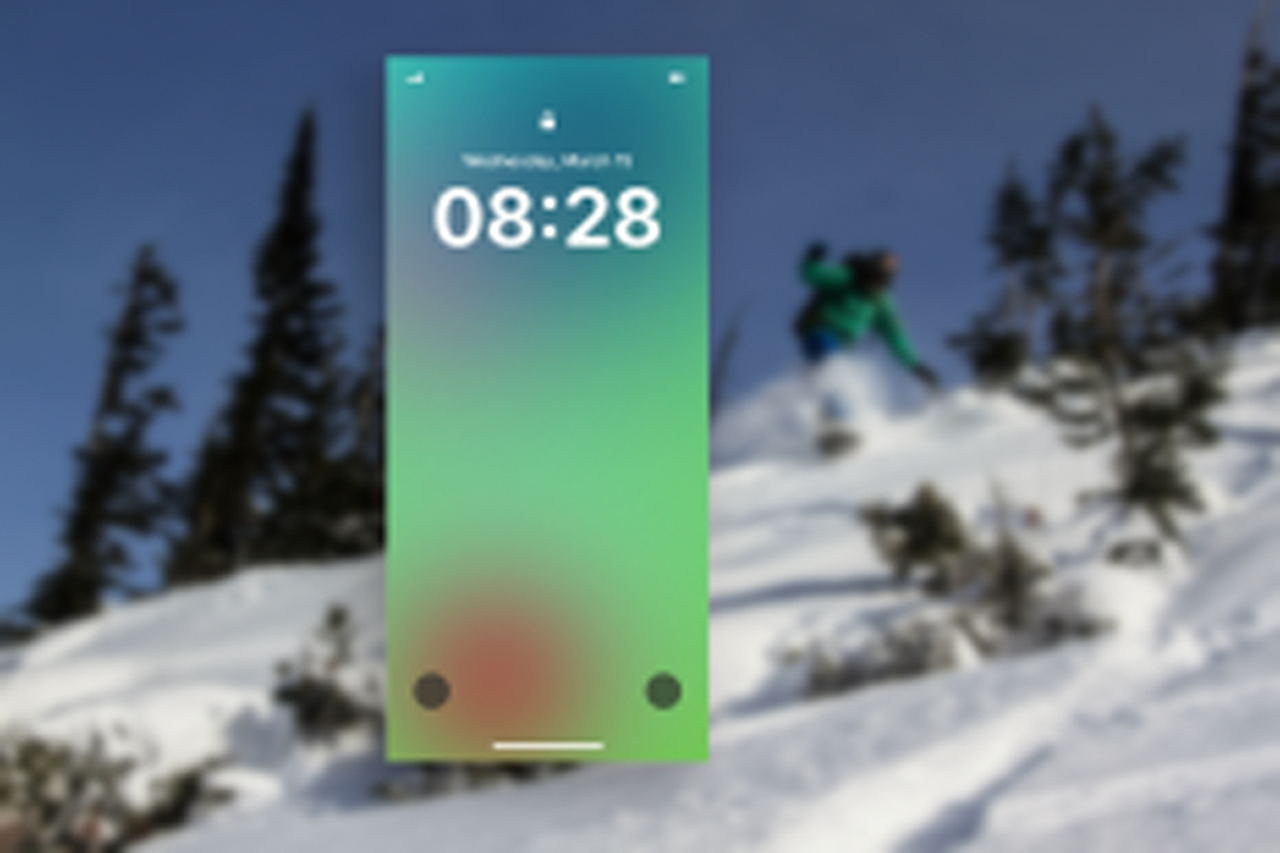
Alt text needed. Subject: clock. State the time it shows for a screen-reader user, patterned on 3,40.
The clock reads 8,28
